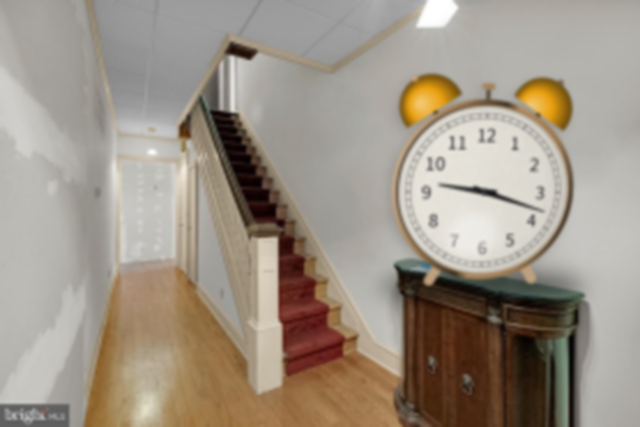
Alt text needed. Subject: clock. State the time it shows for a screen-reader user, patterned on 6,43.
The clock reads 9,18
